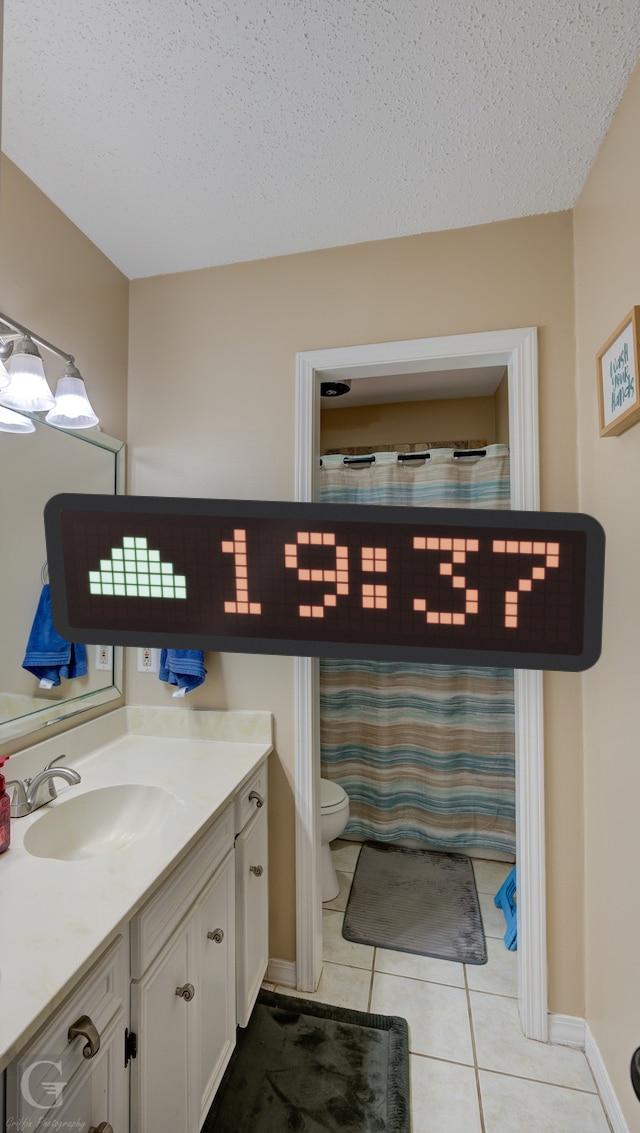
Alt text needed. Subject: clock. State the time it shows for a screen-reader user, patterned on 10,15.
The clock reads 19,37
